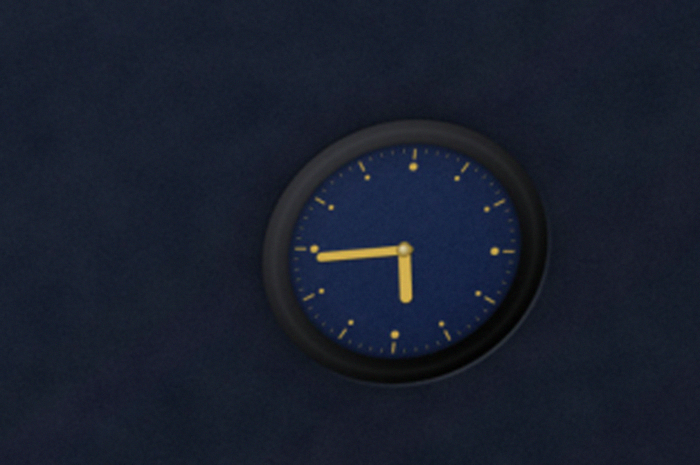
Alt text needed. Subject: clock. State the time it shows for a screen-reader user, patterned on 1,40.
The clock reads 5,44
